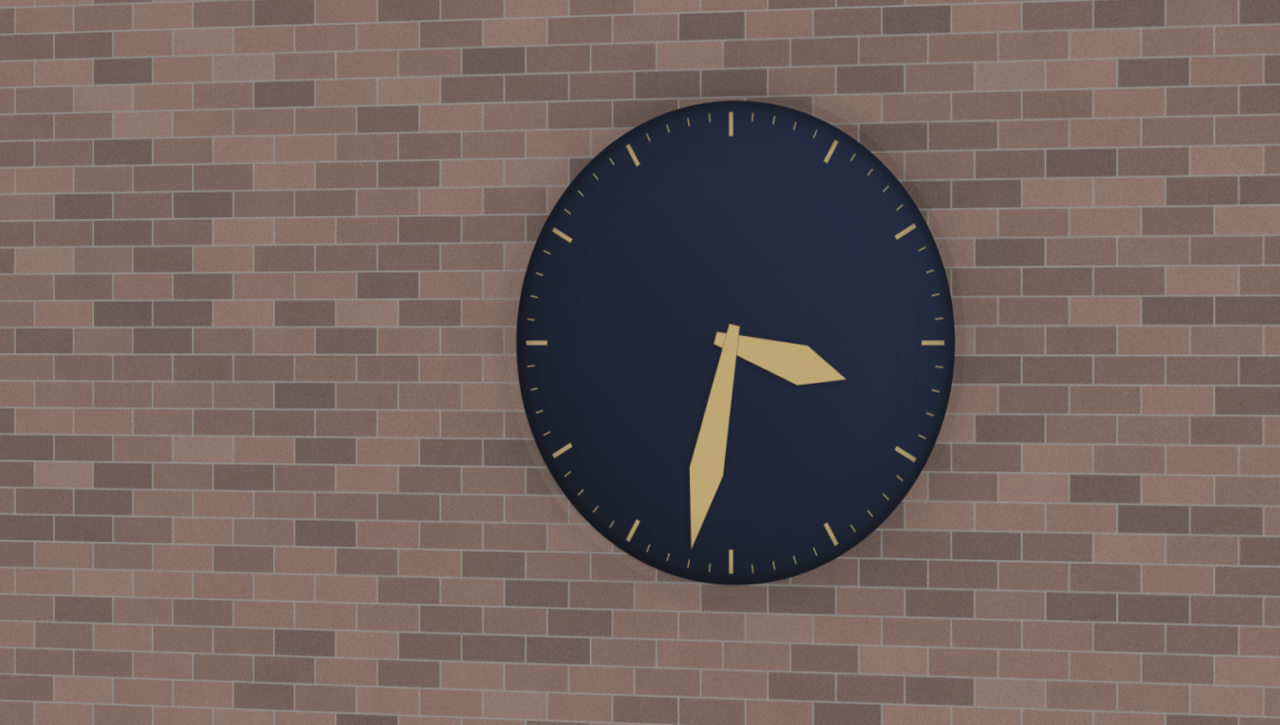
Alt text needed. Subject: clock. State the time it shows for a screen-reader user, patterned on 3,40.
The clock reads 3,32
